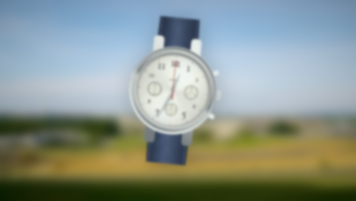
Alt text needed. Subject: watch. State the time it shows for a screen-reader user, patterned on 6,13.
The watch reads 12,34
